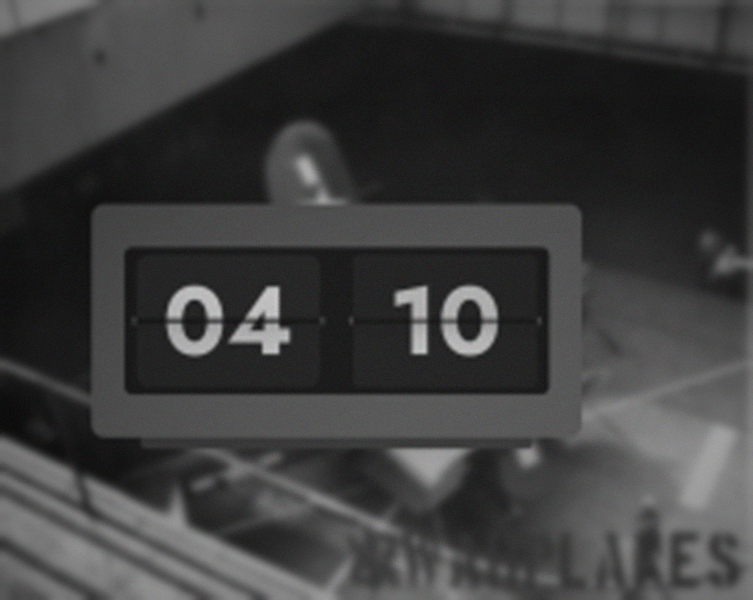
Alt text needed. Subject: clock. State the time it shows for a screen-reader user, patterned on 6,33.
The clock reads 4,10
